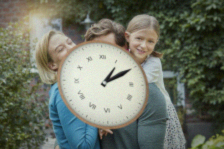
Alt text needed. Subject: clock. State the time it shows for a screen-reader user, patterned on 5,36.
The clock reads 1,10
